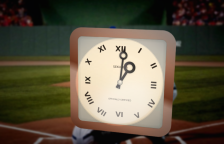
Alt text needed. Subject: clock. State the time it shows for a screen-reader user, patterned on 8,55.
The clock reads 1,01
